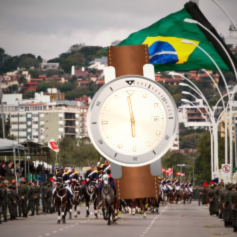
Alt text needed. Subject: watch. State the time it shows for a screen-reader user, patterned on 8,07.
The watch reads 5,59
